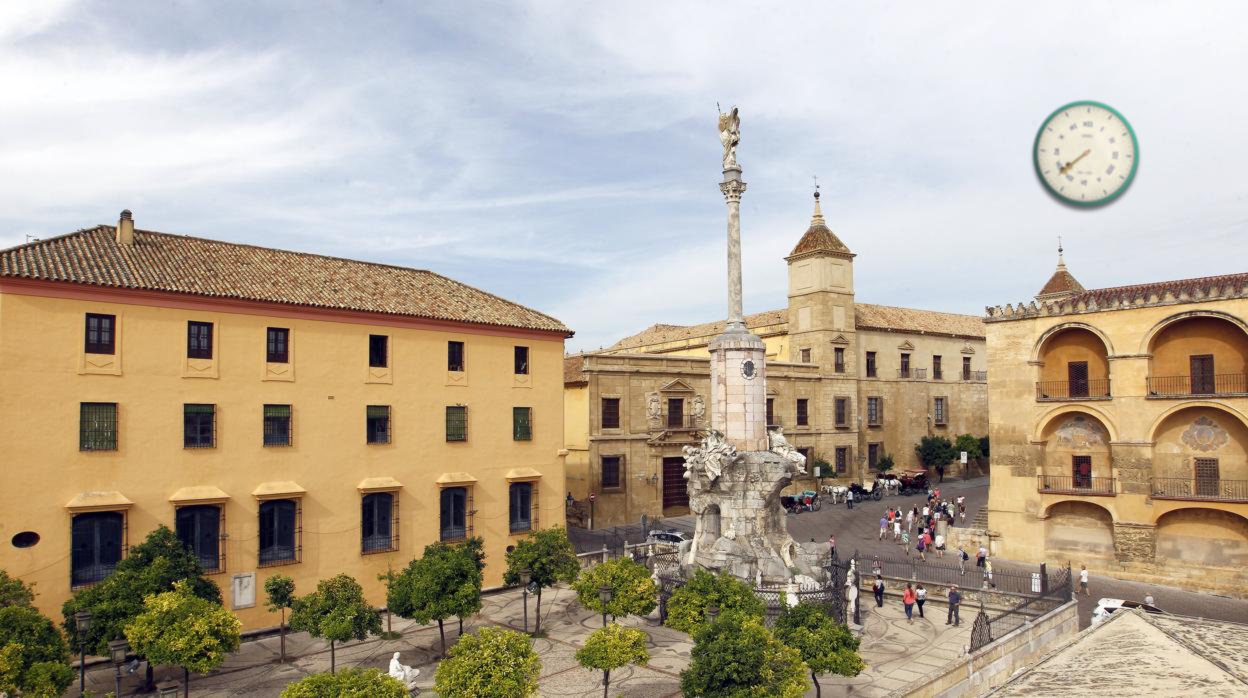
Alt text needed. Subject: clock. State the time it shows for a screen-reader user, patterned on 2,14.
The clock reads 7,38
